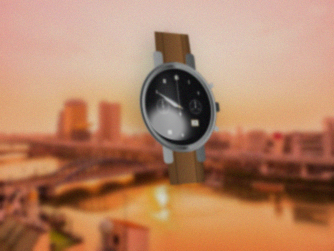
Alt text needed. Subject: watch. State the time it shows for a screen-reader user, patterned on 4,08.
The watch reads 9,50
